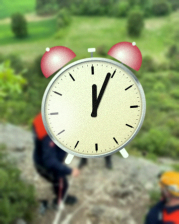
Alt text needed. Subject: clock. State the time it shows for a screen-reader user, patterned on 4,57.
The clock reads 12,04
